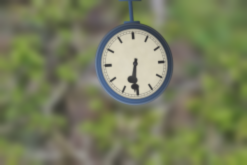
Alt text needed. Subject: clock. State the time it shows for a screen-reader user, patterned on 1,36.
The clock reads 6,31
